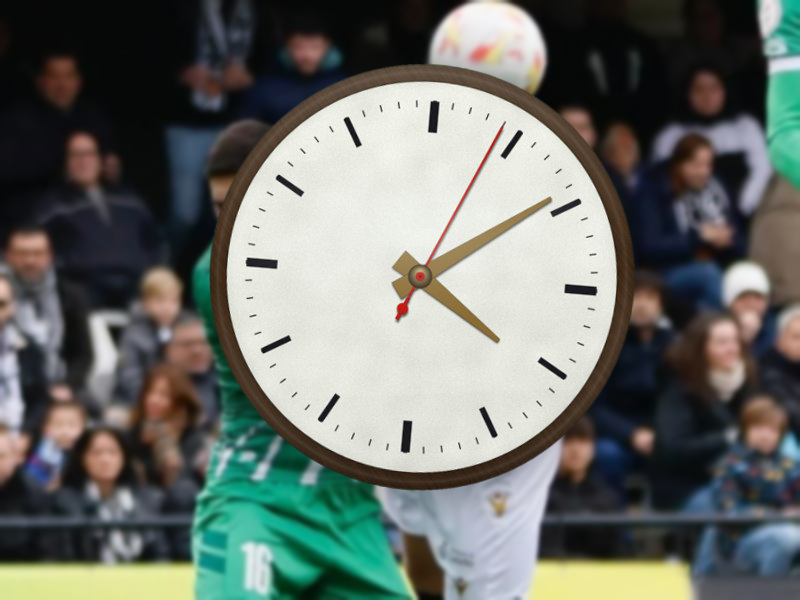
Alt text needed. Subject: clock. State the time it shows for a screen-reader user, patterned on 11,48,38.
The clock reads 4,09,04
